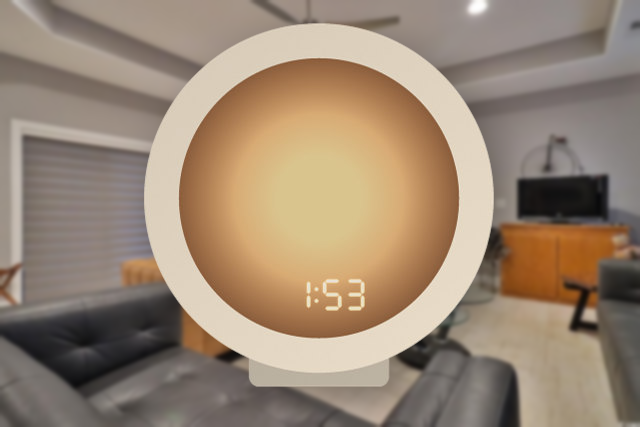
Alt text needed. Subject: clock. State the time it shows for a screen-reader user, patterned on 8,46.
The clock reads 1,53
